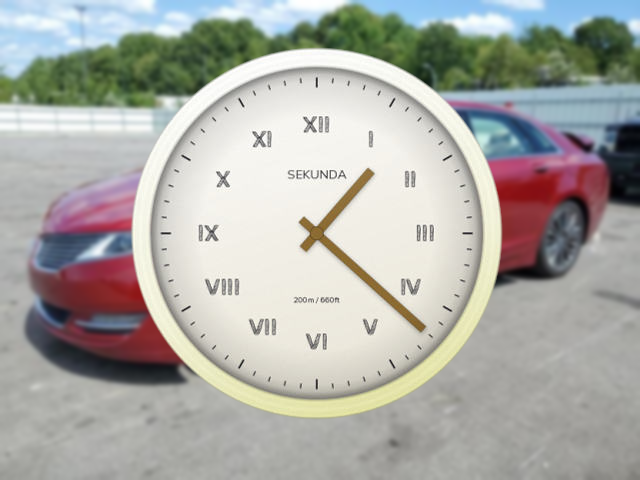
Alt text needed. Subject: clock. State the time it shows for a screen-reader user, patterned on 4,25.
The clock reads 1,22
